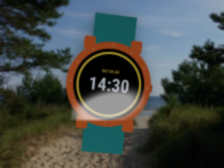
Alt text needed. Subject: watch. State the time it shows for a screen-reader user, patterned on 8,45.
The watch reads 14,30
